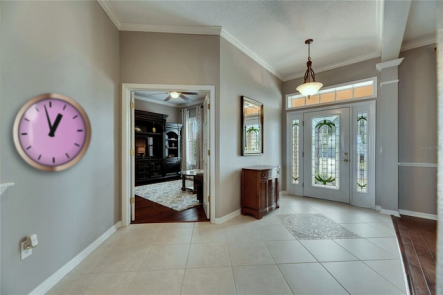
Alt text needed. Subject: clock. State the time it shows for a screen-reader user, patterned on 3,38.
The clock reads 12,58
